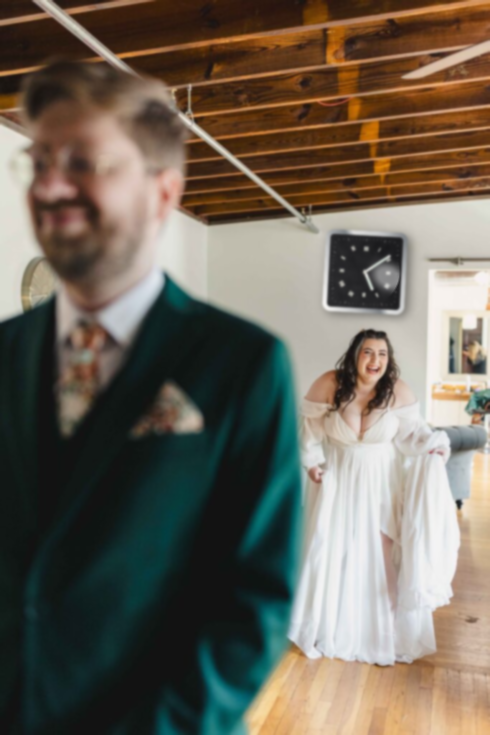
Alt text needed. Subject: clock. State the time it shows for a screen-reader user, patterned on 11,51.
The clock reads 5,09
